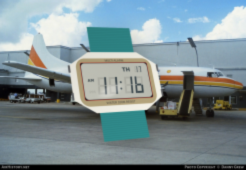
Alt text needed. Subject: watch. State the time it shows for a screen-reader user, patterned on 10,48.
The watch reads 11,16
